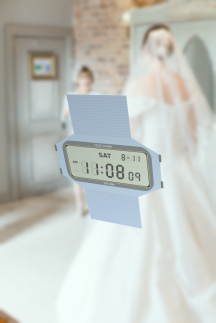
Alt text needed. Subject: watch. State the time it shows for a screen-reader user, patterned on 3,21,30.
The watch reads 11,08,09
